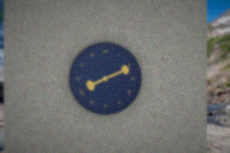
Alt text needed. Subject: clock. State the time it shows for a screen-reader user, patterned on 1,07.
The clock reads 8,11
